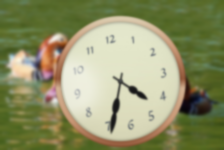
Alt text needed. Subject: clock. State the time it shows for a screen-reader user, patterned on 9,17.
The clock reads 4,34
